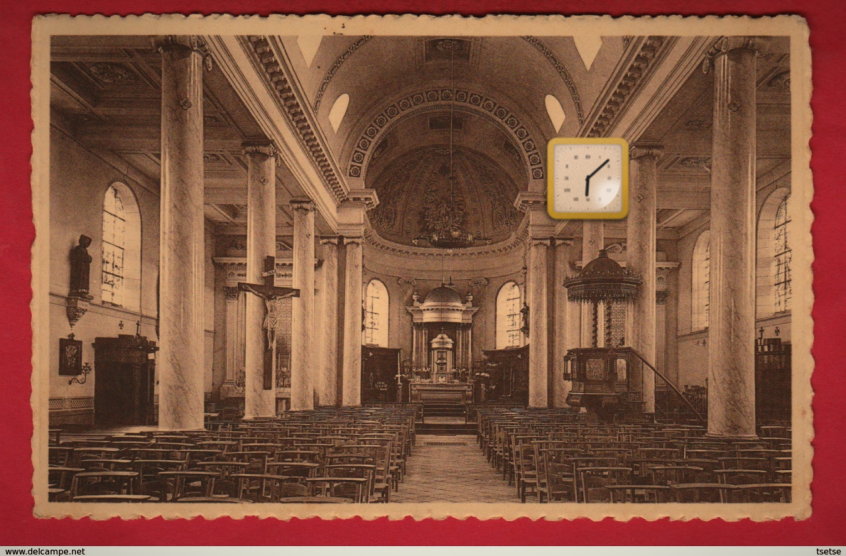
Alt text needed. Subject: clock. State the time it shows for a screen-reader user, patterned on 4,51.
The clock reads 6,08
